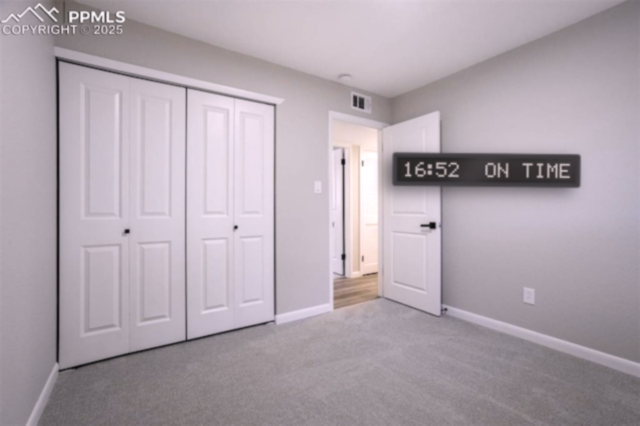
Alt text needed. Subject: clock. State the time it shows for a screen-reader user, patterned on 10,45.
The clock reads 16,52
